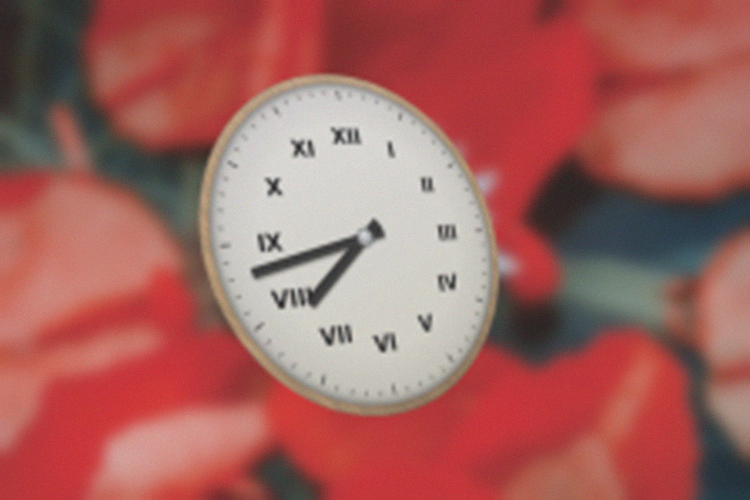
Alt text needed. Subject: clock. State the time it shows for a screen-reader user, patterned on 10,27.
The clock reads 7,43
